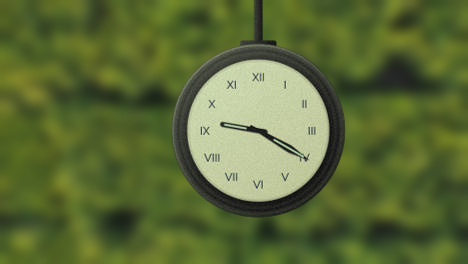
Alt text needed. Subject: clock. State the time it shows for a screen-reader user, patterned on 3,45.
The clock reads 9,20
